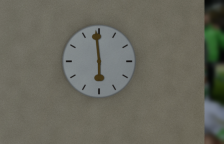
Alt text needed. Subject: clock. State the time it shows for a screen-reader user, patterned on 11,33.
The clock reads 5,59
